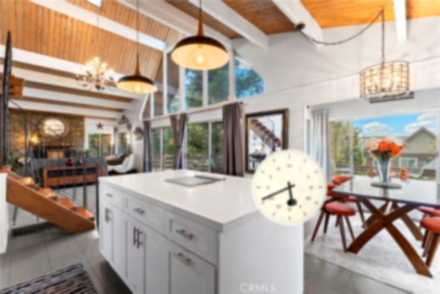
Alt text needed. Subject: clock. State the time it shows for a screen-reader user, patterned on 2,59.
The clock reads 5,41
